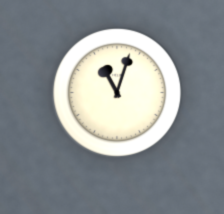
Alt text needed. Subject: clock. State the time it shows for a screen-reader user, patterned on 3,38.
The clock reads 11,03
